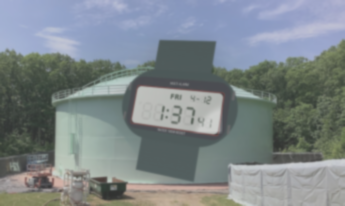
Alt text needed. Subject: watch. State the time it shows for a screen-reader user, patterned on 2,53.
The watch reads 1,37
